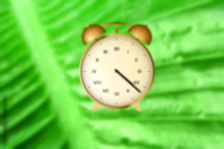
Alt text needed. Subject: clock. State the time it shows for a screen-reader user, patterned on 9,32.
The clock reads 4,22
